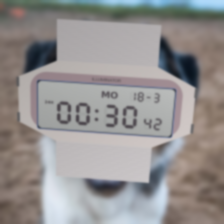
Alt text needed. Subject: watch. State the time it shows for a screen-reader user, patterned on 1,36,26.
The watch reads 0,30,42
